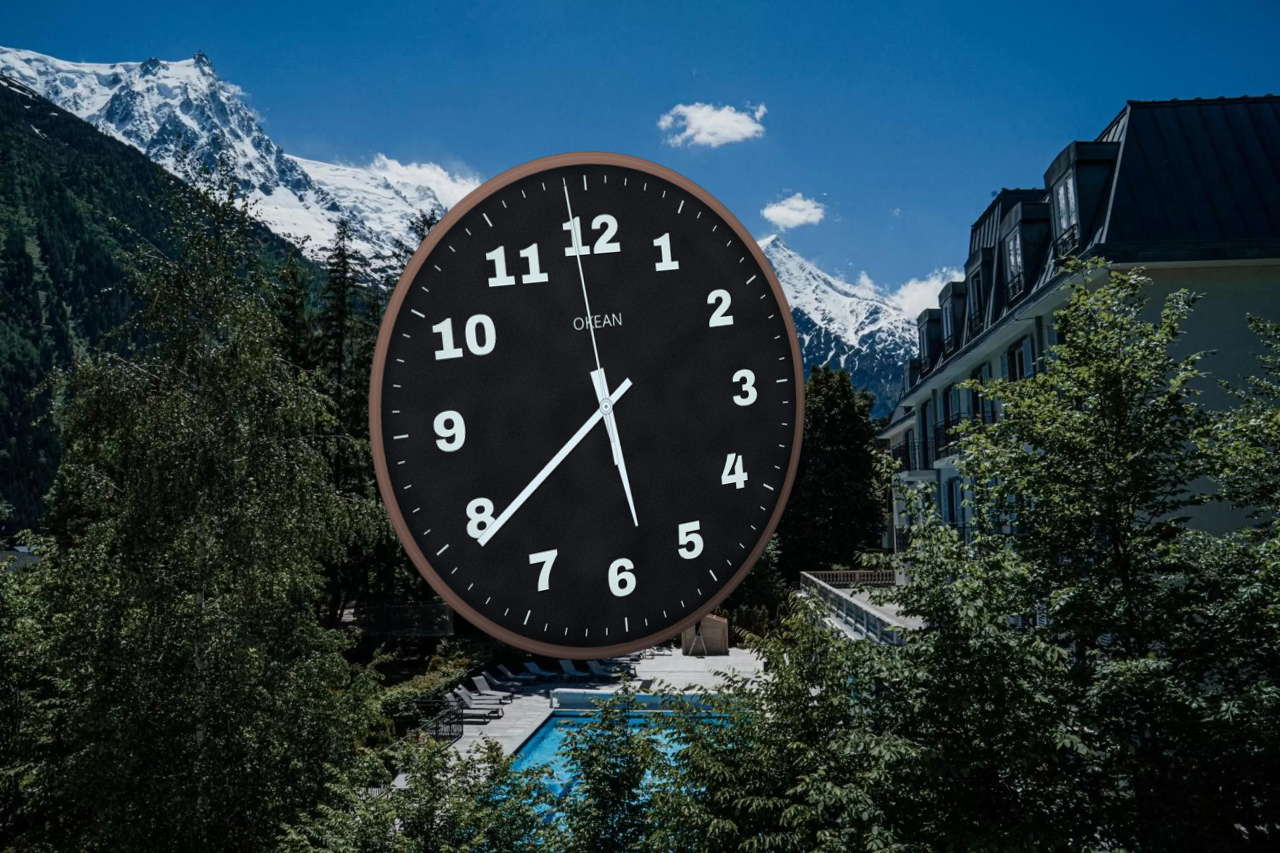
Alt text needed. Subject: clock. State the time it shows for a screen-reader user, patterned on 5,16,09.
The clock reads 5,38,59
